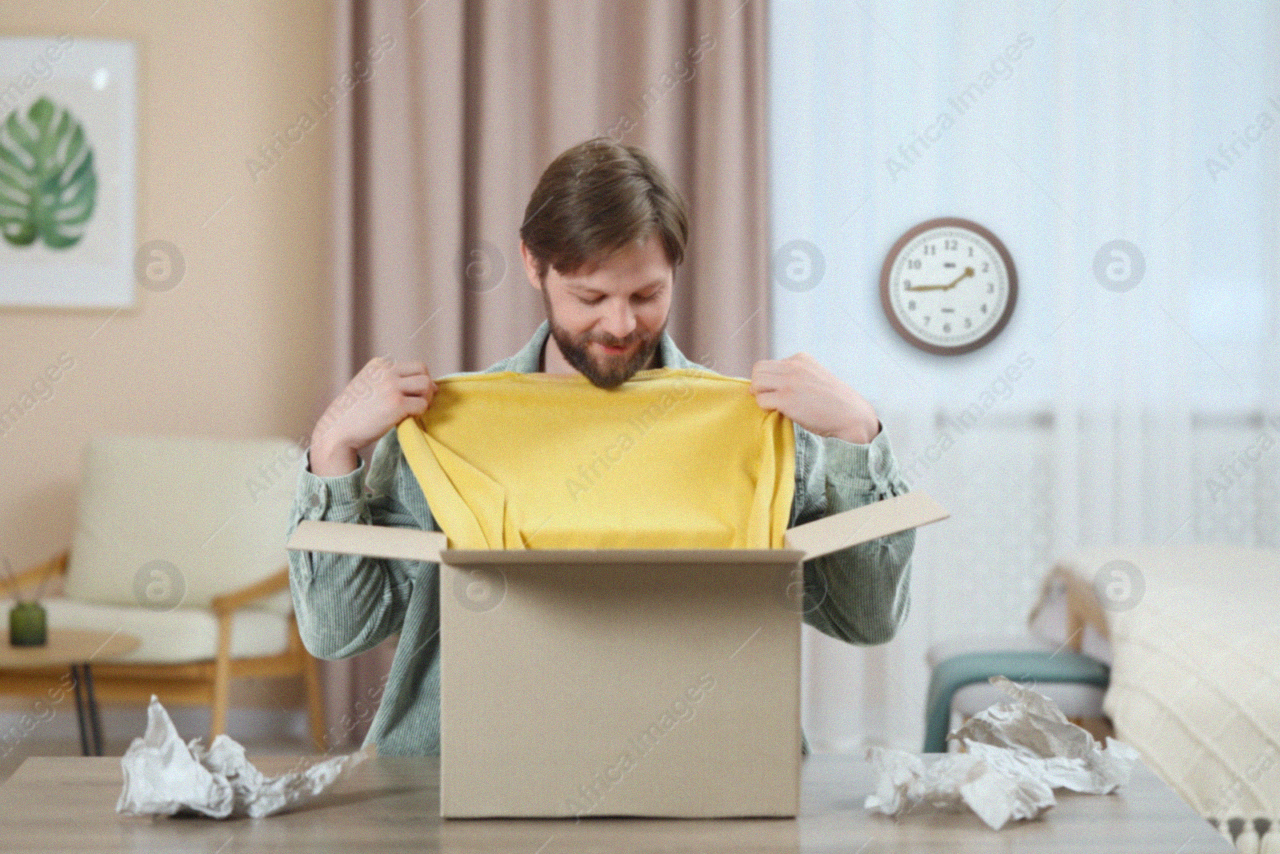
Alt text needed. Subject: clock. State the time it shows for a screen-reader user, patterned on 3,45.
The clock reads 1,44
